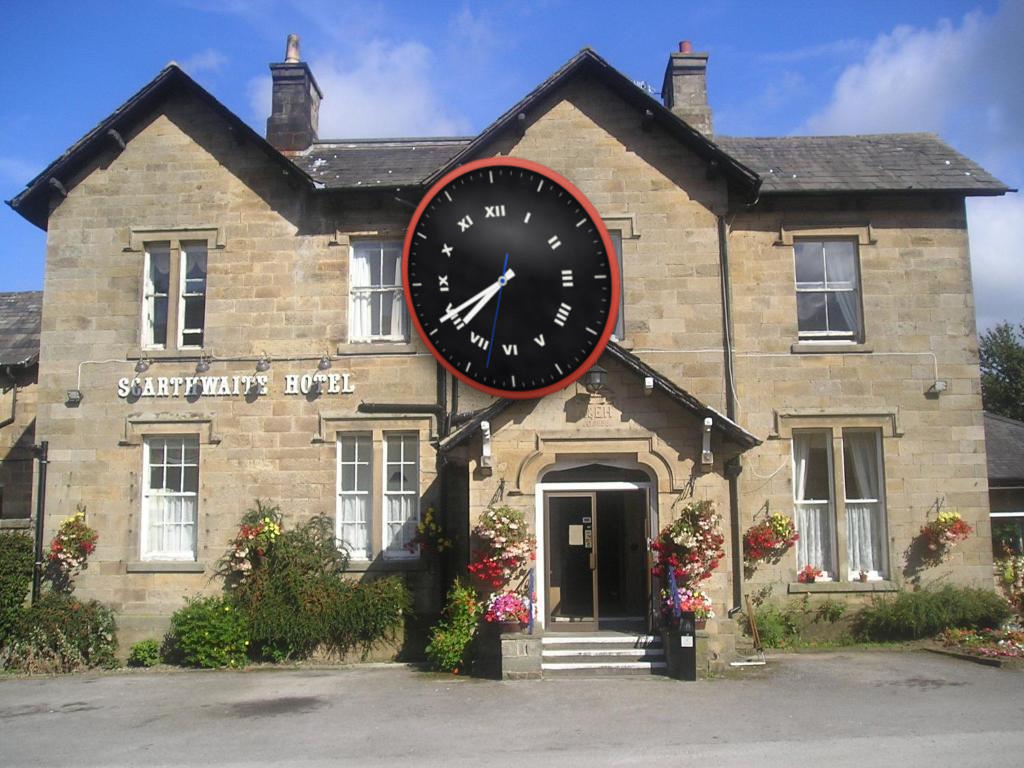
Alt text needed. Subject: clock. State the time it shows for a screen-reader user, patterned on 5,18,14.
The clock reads 7,40,33
